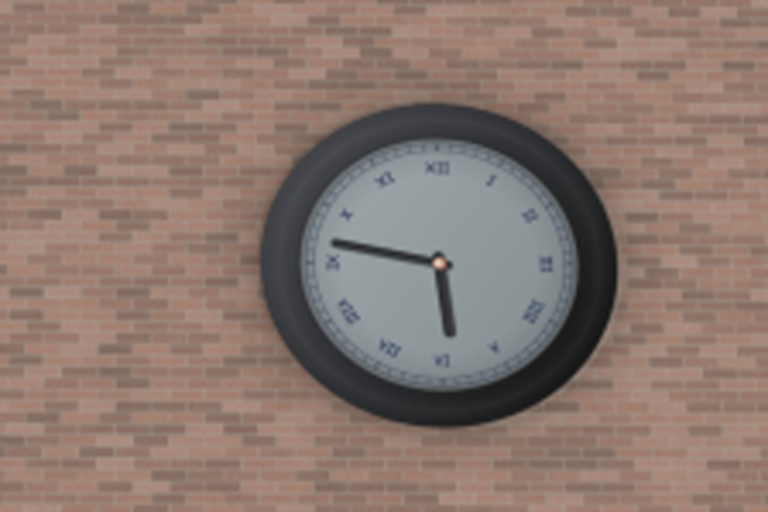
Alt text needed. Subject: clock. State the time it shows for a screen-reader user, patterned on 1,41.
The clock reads 5,47
